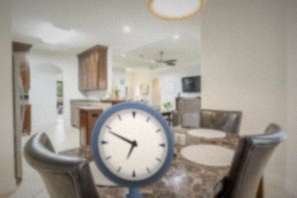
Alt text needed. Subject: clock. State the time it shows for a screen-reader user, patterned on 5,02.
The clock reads 6,49
